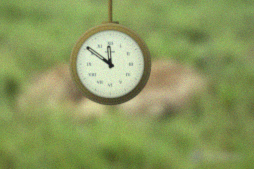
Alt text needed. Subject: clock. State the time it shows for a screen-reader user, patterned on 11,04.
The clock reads 11,51
